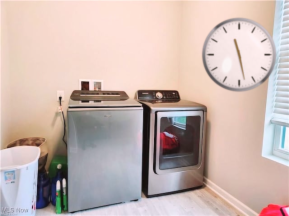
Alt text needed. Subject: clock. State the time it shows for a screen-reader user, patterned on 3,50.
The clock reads 11,28
